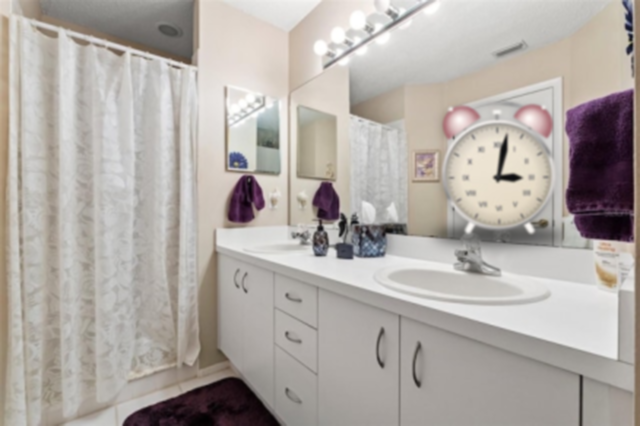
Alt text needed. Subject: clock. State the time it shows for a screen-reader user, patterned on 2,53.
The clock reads 3,02
